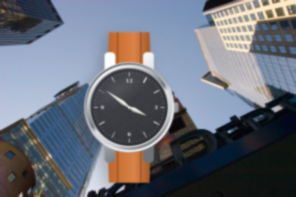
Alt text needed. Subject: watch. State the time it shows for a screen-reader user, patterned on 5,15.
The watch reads 3,51
